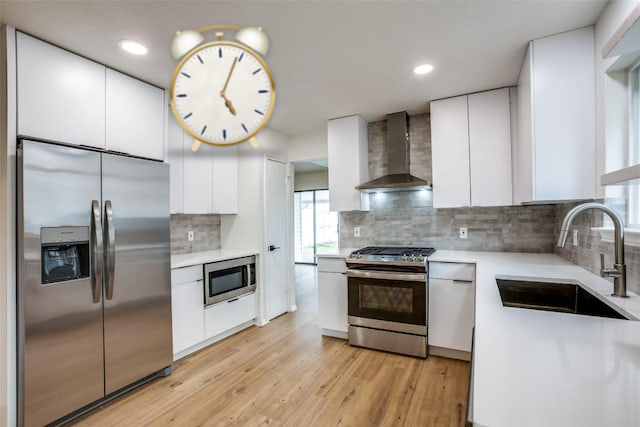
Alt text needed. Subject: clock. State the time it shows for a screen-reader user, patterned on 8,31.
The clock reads 5,04
